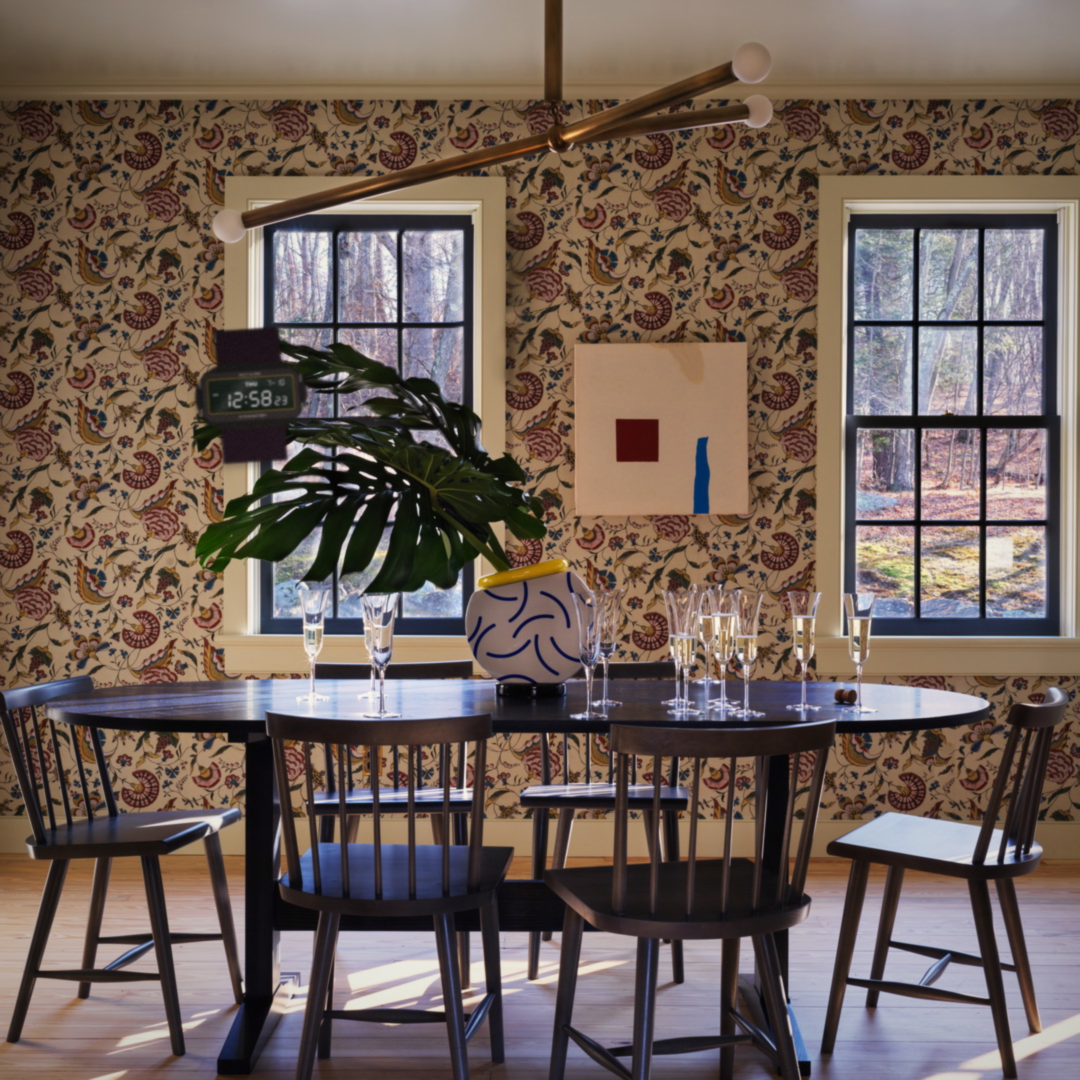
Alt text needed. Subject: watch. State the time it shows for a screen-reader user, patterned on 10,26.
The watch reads 12,58
